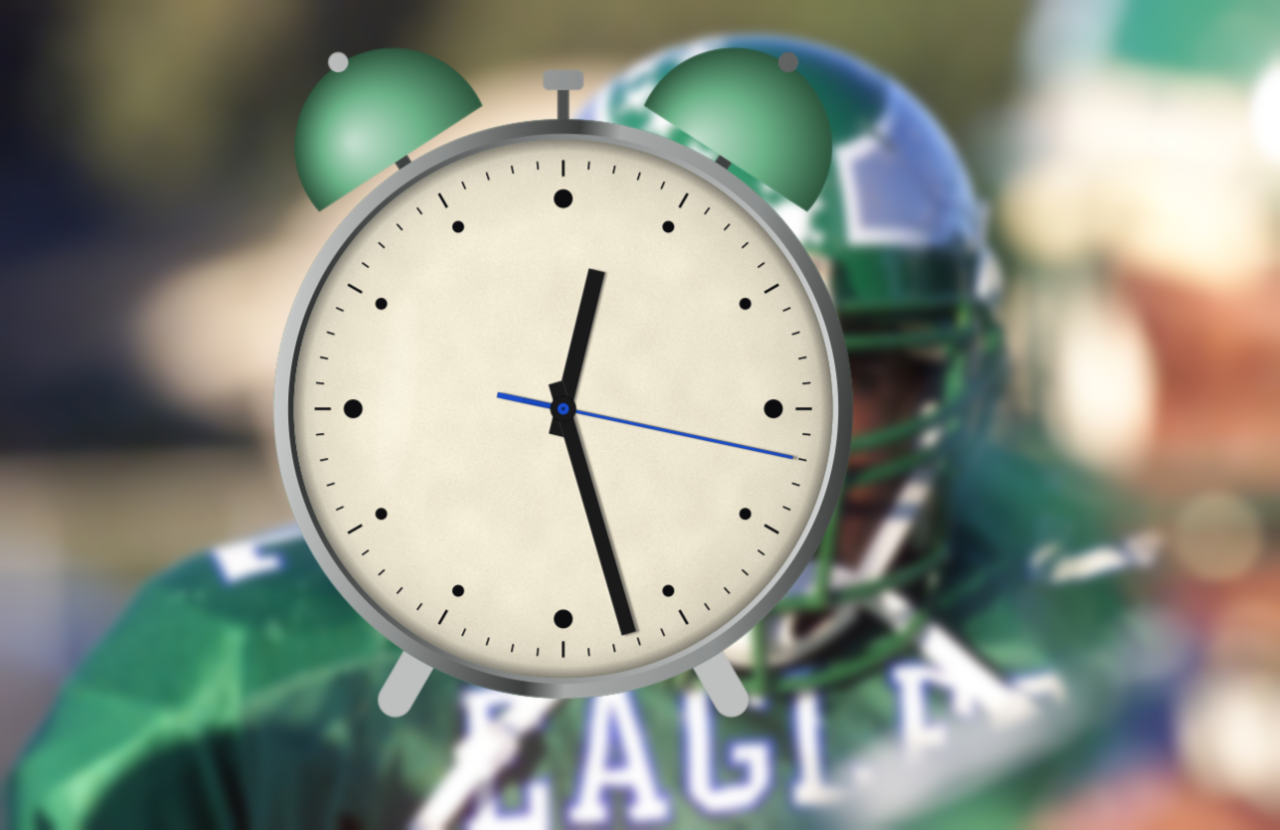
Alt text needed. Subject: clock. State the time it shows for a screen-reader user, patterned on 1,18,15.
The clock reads 12,27,17
